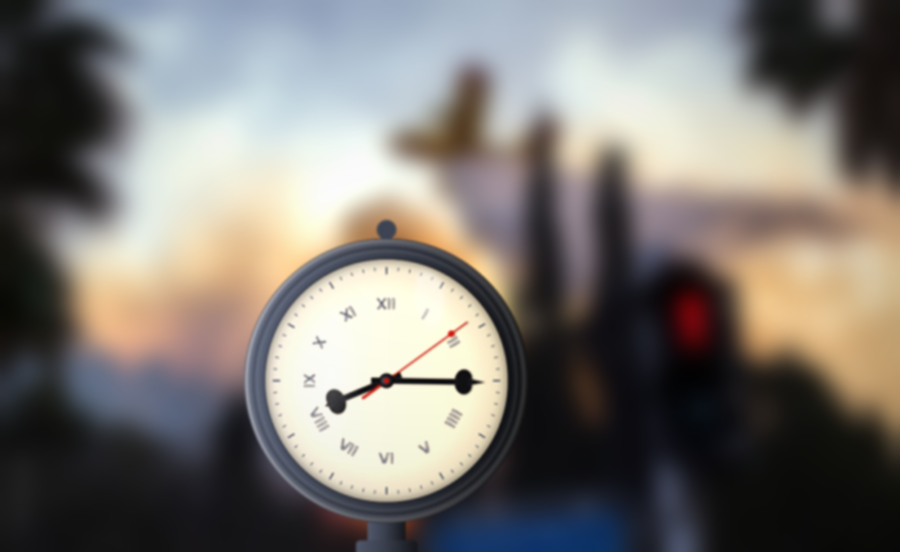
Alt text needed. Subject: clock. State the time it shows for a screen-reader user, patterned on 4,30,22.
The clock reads 8,15,09
